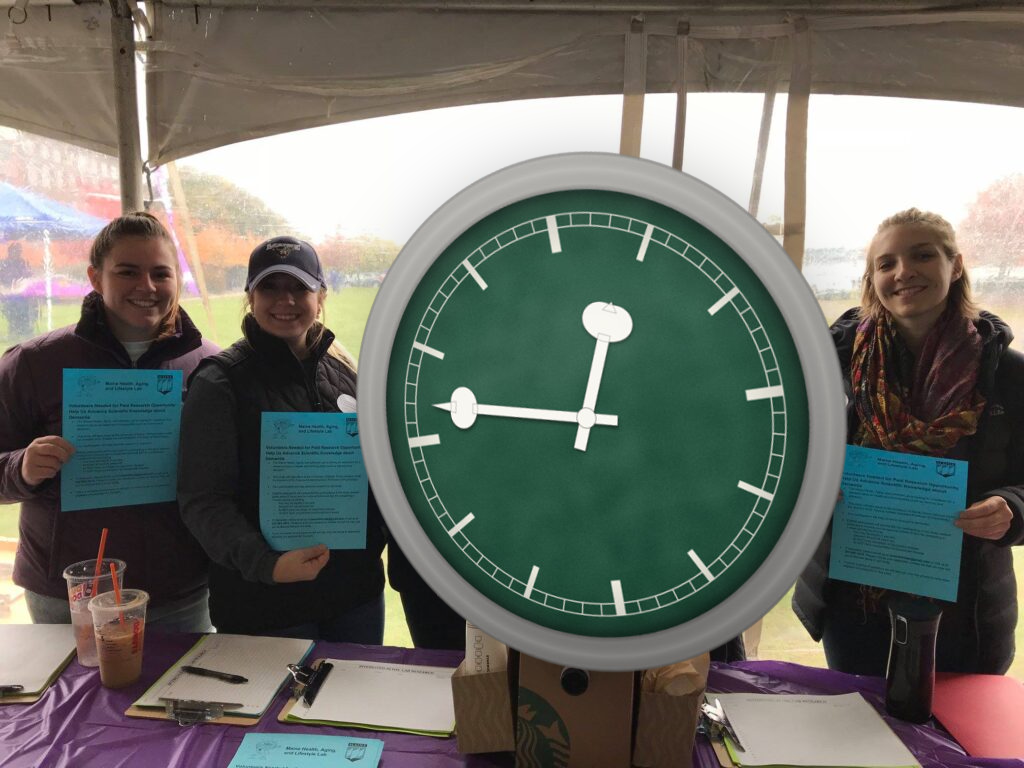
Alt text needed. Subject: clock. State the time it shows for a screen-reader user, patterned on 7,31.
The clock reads 12,47
